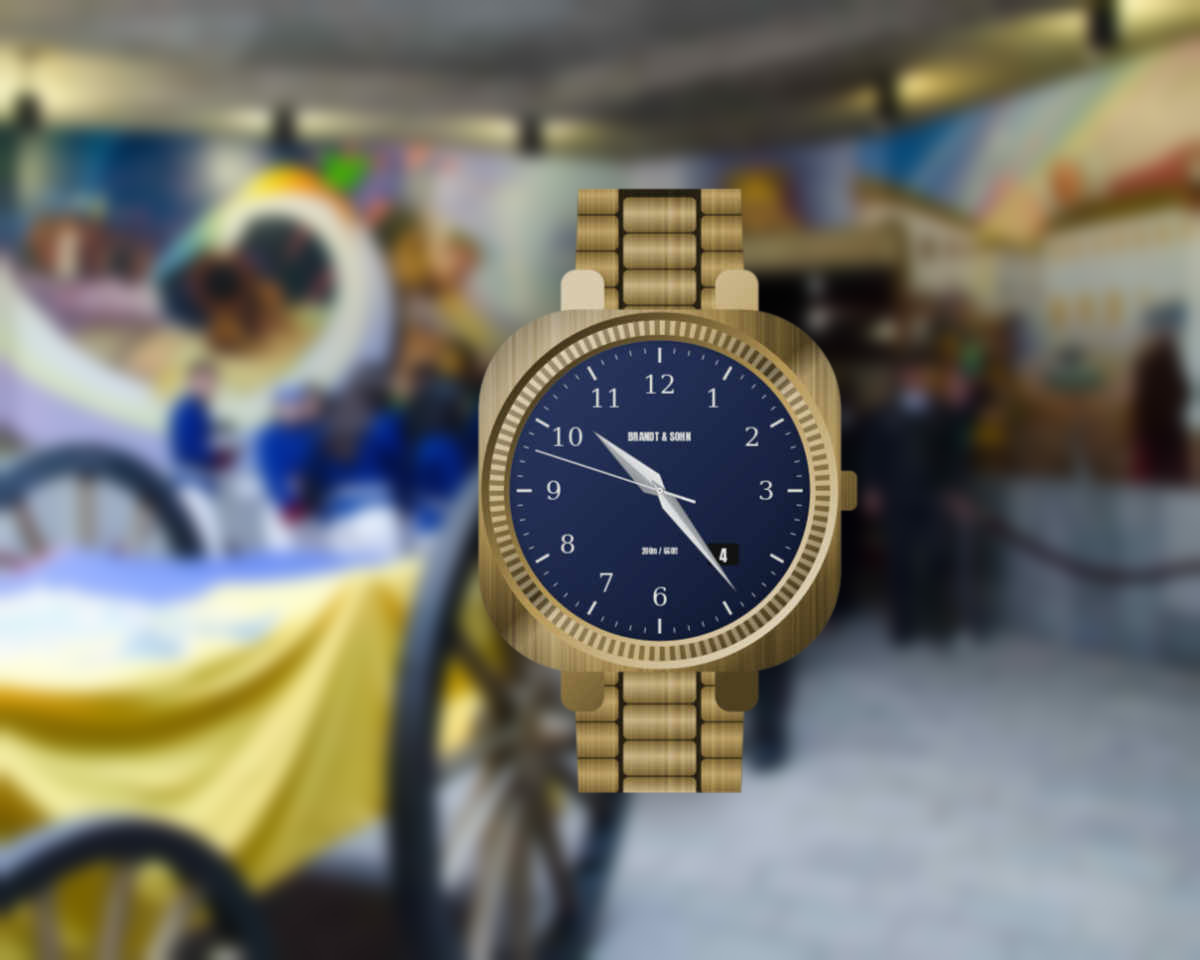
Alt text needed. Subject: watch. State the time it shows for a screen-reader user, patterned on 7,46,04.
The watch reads 10,23,48
